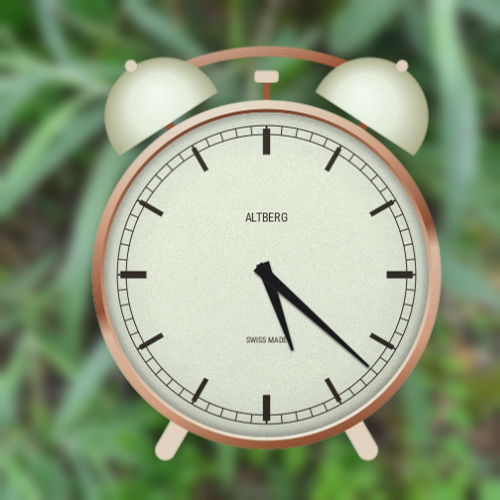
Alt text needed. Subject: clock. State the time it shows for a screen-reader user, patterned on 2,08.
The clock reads 5,22
